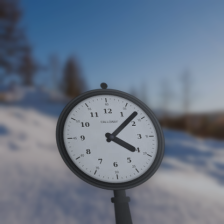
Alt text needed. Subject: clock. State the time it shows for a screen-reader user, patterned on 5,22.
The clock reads 4,08
